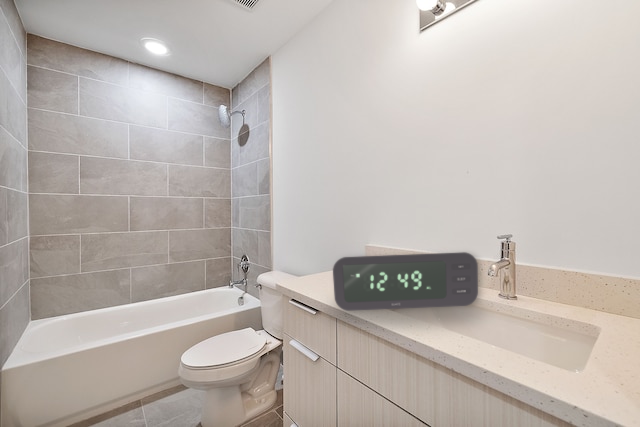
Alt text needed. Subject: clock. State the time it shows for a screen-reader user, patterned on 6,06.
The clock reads 12,49
